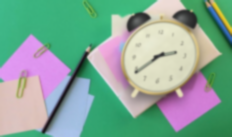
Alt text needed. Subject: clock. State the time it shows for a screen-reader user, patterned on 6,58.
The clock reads 2,39
